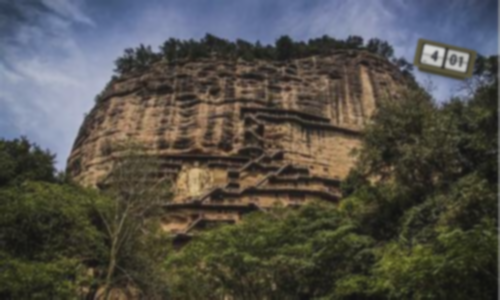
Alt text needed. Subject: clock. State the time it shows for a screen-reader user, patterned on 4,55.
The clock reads 4,01
